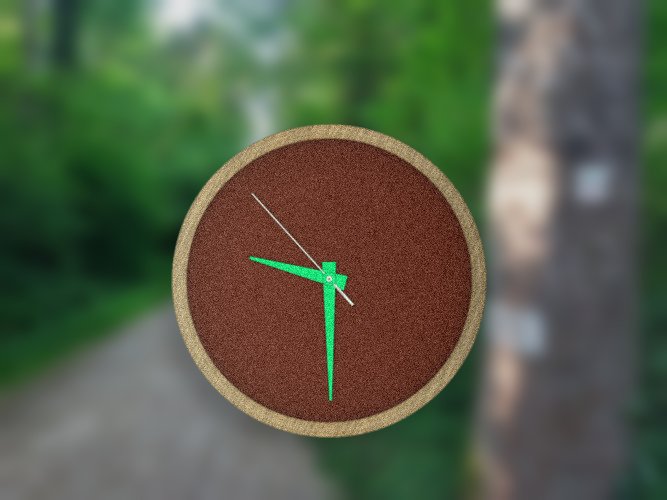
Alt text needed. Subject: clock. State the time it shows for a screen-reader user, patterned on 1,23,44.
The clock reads 9,29,53
